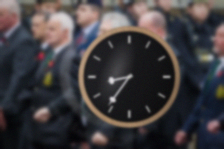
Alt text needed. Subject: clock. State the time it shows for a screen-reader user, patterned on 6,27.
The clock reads 8,36
